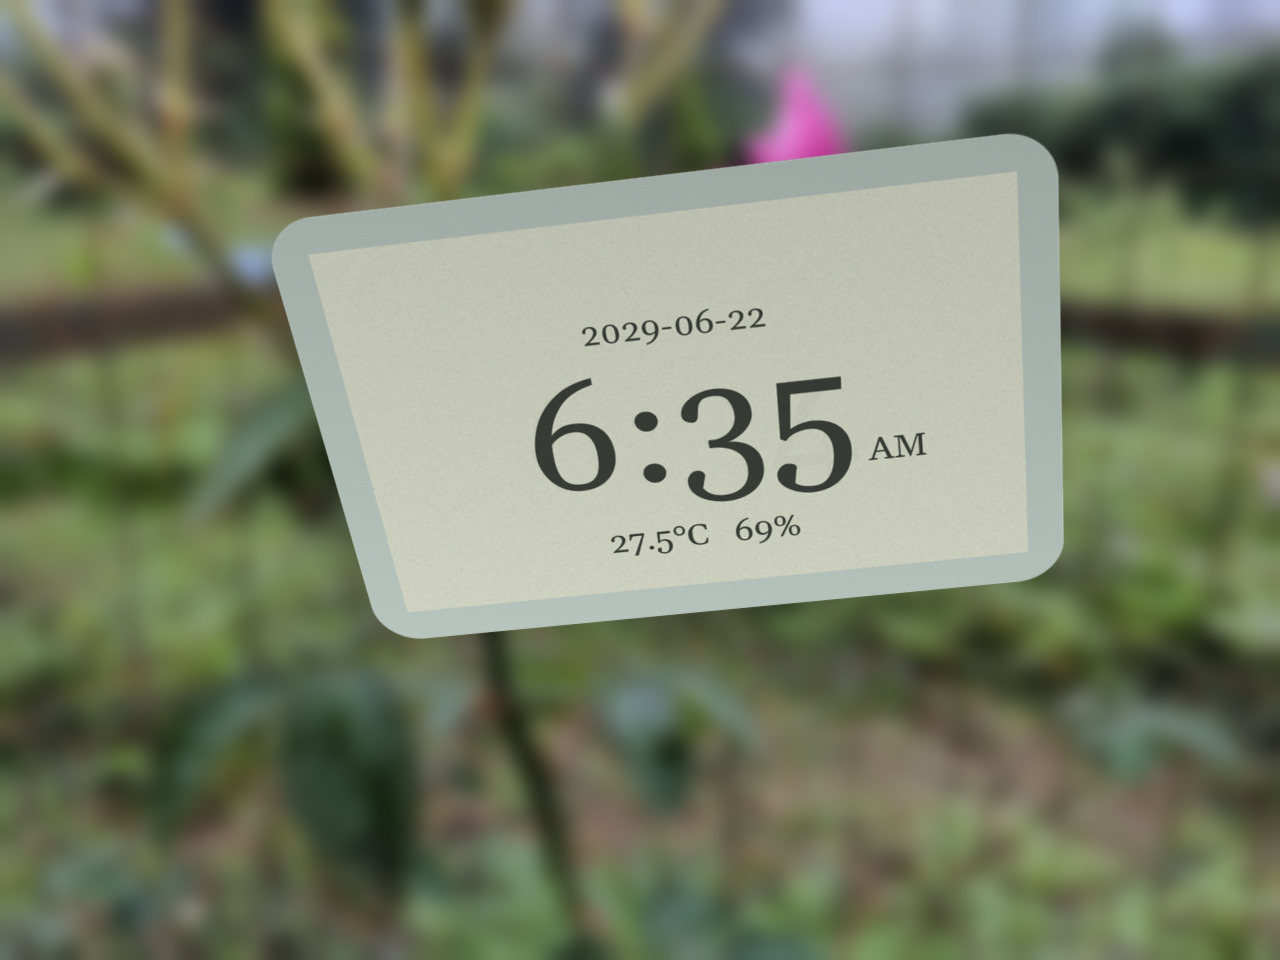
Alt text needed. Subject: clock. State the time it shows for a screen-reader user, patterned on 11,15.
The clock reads 6,35
